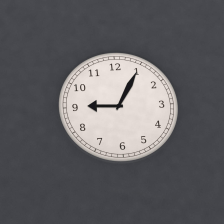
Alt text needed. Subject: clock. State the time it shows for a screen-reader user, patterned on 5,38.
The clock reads 9,05
